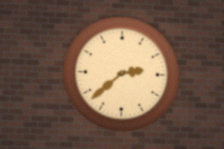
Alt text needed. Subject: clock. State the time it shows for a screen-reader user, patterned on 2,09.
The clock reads 2,38
